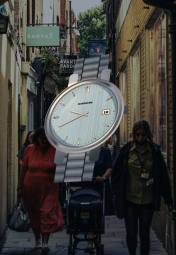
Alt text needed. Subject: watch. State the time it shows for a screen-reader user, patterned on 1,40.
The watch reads 9,41
